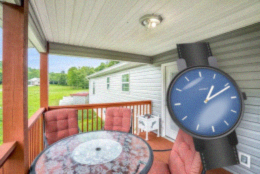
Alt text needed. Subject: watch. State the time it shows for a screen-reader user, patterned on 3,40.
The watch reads 1,11
